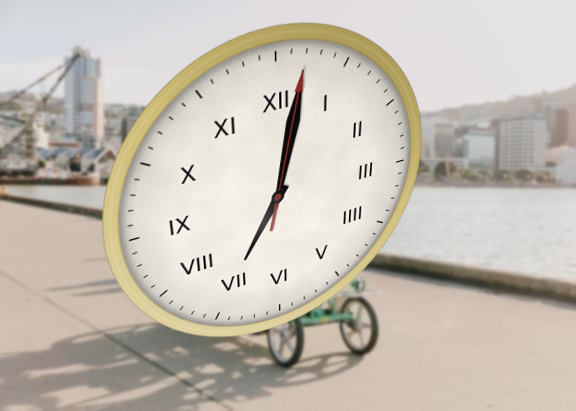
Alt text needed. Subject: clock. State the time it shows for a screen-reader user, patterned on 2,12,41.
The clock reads 7,02,02
